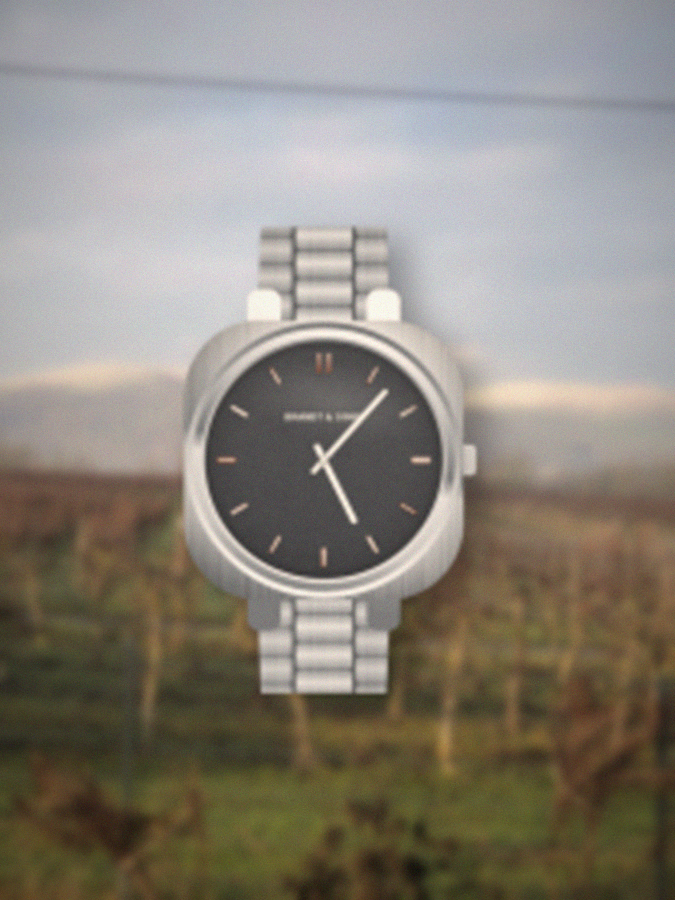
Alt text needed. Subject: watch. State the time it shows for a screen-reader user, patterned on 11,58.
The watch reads 5,07
